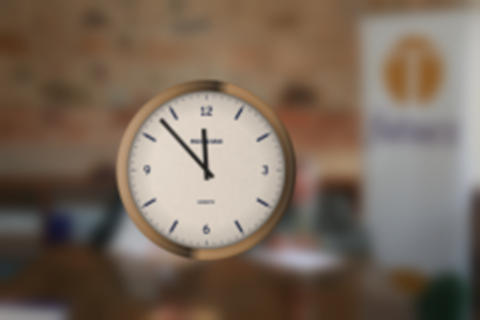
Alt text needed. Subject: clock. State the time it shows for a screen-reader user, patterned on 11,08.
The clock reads 11,53
